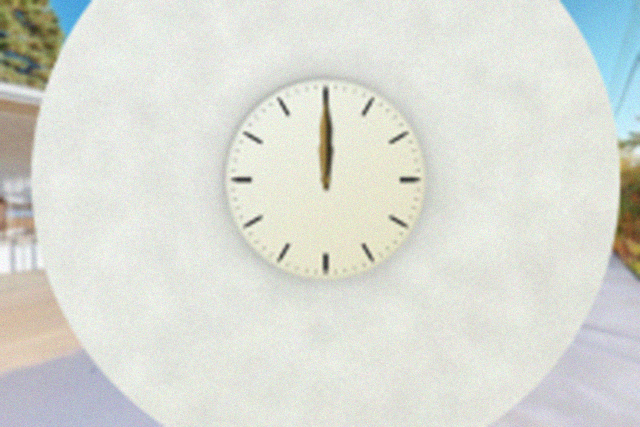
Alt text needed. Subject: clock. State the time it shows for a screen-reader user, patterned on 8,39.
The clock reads 12,00
